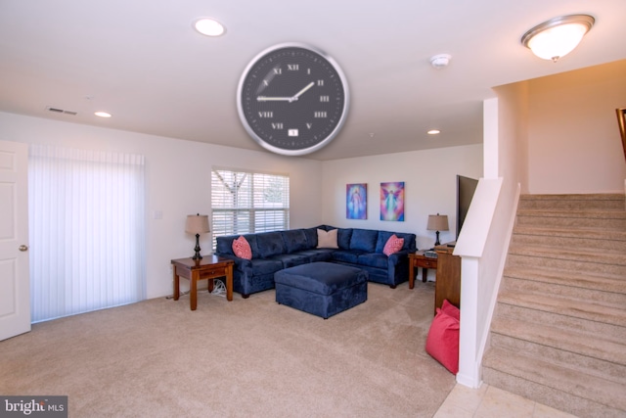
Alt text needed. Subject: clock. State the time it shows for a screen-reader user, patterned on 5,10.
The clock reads 1,45
